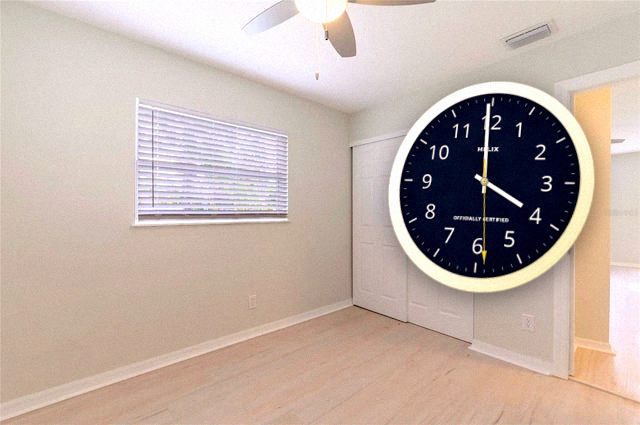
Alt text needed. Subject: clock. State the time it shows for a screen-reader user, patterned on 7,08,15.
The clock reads 3,59,29
